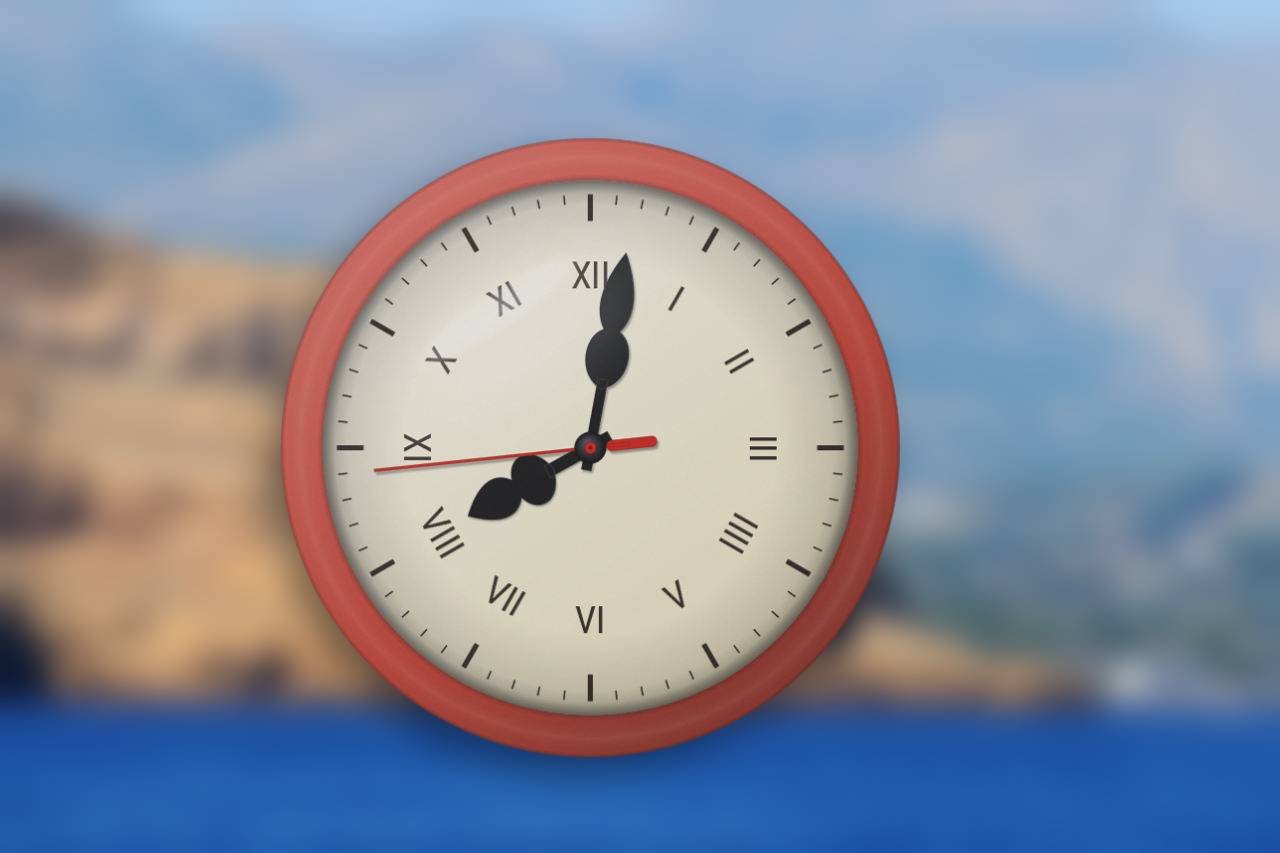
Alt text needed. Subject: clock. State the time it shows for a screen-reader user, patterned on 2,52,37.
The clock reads 8,01,44
